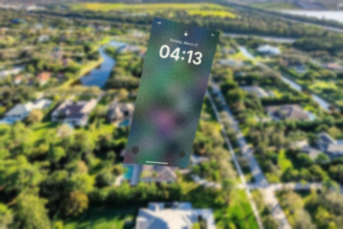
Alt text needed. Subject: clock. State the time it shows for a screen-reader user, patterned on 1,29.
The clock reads 4,13
